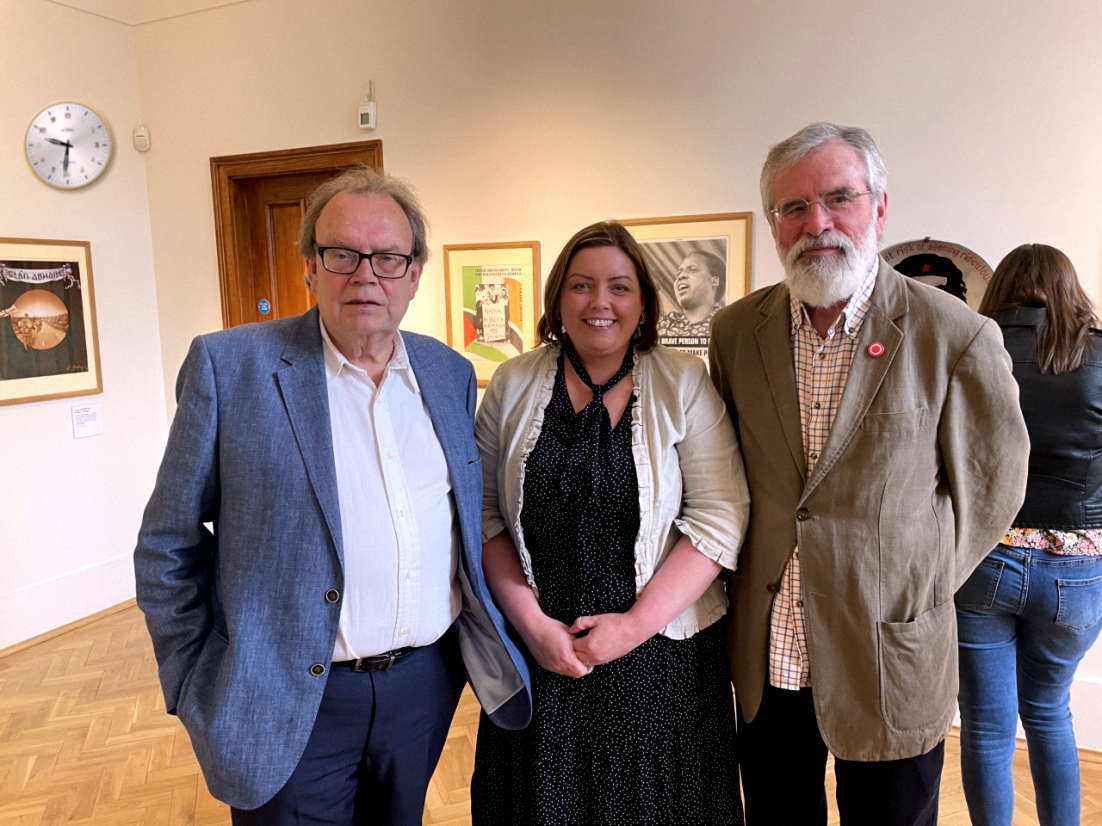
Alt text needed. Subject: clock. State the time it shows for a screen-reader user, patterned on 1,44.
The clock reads 9,31
